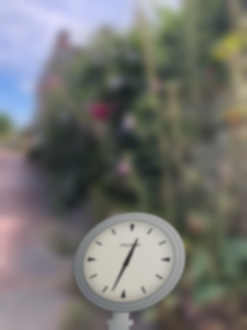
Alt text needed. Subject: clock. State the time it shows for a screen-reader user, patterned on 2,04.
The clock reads 12,33
